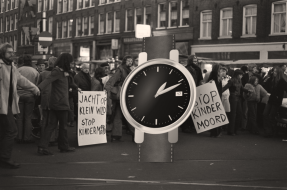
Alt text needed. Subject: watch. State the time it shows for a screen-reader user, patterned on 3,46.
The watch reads 1,11
